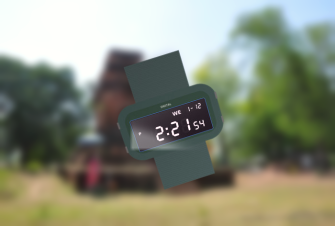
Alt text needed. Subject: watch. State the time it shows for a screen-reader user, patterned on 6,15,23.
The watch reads 2,21,54
